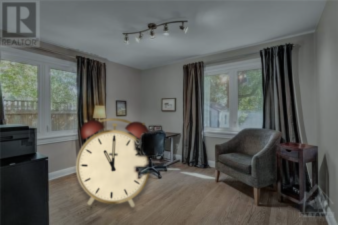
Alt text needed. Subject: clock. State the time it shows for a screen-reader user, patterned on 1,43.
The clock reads 11,00
